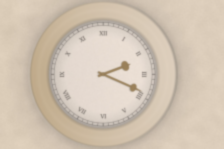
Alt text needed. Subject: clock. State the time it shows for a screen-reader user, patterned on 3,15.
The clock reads 2,19
